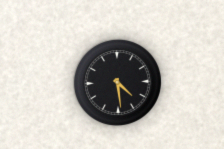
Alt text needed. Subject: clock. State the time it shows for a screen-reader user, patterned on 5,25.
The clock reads 4,29
